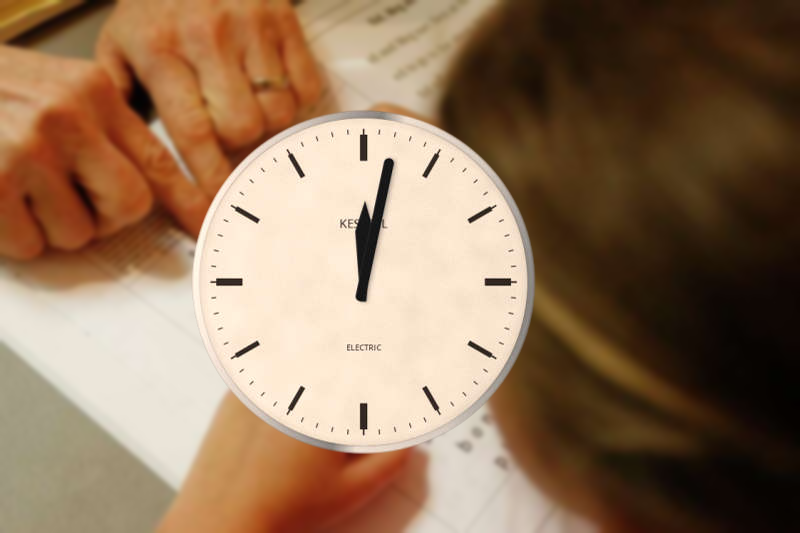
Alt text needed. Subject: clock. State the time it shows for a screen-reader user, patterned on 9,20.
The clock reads 12,02
